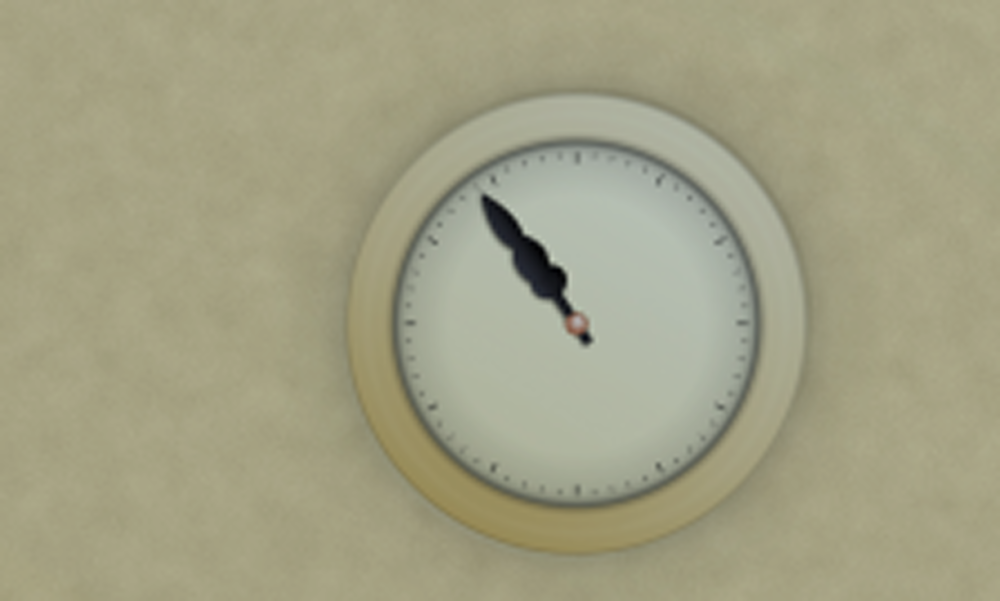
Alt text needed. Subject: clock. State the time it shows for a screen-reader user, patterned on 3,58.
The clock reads 10,54
